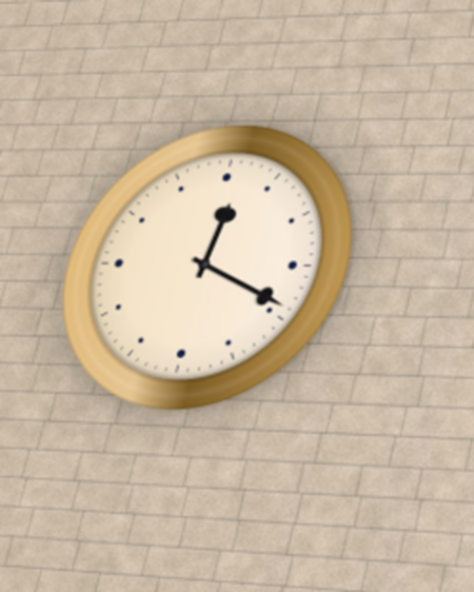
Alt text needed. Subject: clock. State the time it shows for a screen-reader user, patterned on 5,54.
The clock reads 12,19
